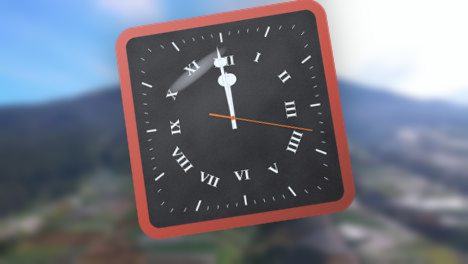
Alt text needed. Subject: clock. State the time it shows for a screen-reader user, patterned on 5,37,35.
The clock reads 11,59,18
